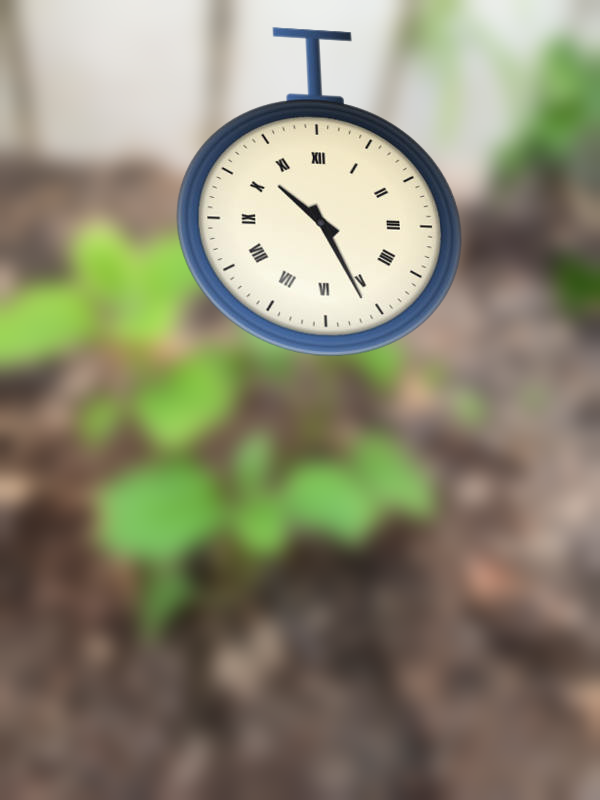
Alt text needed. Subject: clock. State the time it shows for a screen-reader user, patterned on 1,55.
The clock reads 10,26
